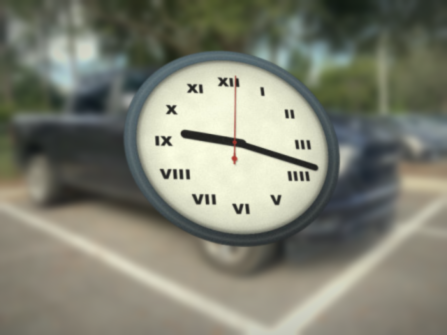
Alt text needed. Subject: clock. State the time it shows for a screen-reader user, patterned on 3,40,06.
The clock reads 9,18,01
